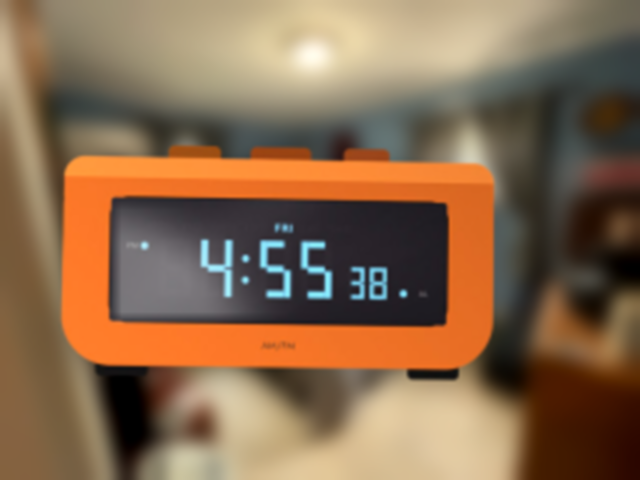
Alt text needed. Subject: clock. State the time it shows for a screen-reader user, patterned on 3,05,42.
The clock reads 4,55,38
